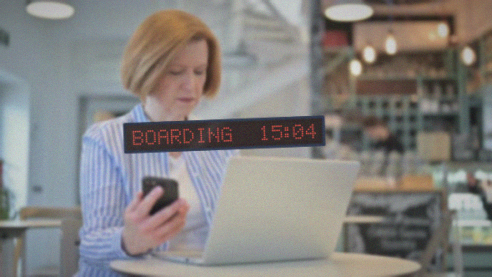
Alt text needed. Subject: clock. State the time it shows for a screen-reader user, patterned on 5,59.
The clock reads 15,04
